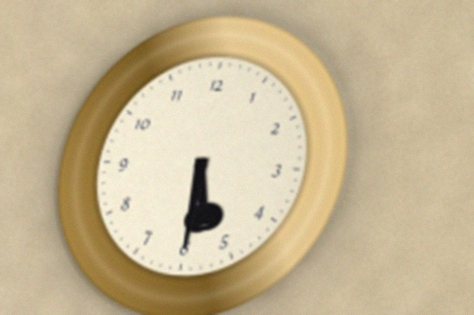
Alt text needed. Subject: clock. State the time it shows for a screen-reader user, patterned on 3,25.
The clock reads 5,30
